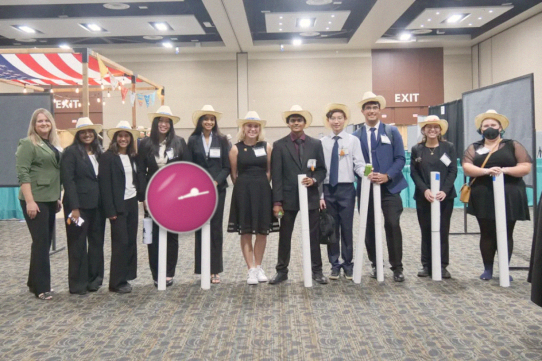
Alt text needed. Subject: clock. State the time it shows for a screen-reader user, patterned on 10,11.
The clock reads 2,13
